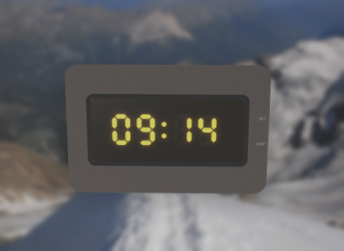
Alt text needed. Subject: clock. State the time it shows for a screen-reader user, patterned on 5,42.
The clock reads 9,14
